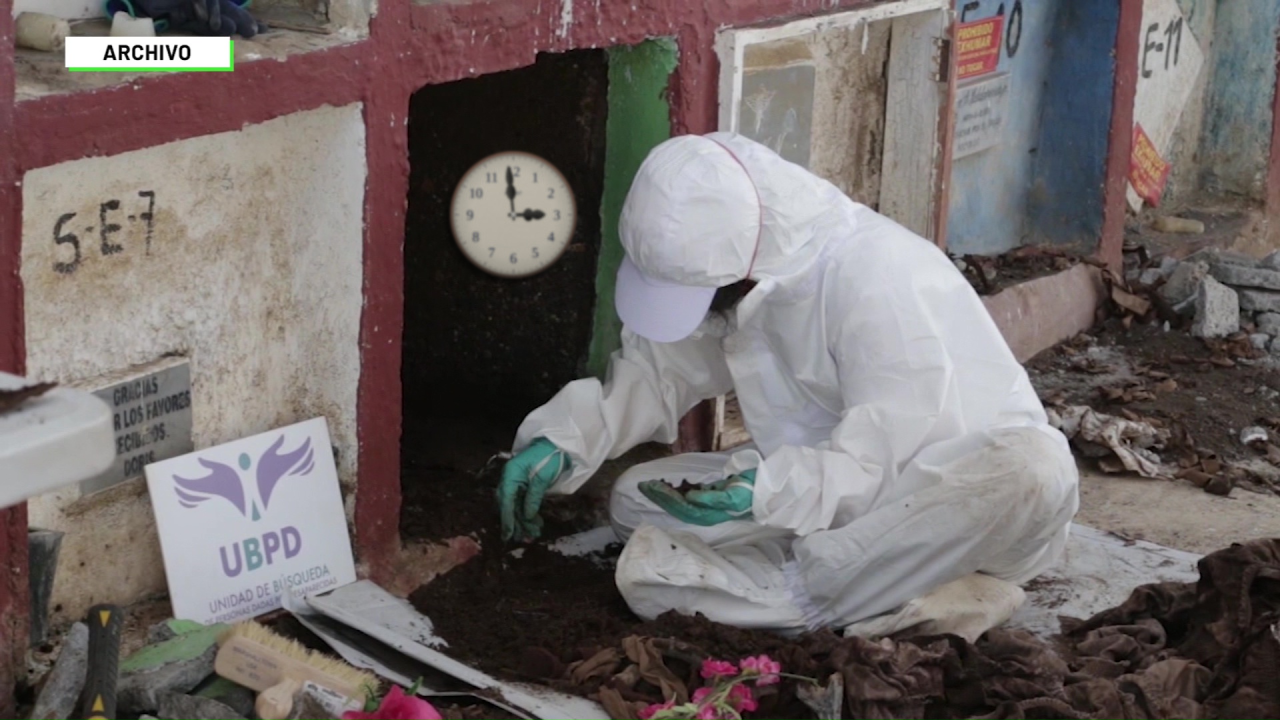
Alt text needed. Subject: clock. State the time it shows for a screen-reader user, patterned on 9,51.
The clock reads 2,59
